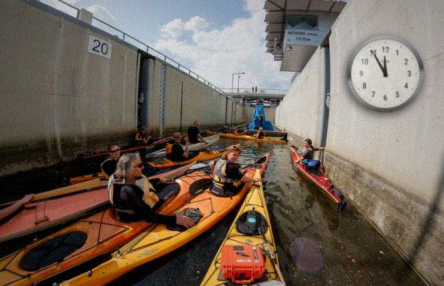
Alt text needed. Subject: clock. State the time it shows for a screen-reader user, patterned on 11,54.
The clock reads 11,55
